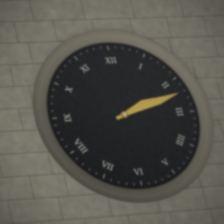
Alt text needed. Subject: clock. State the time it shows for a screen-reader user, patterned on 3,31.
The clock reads 2,12
